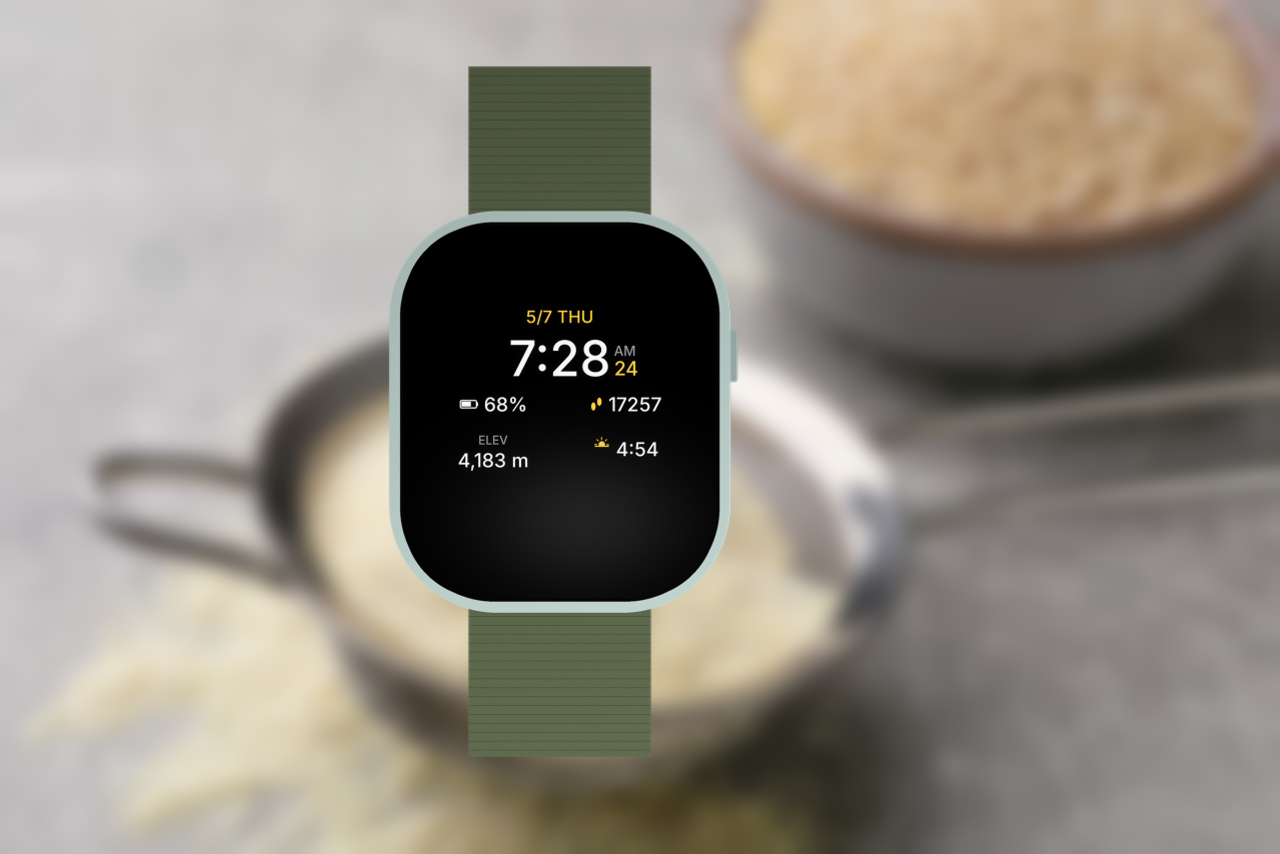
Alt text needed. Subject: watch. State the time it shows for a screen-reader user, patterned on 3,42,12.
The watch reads 7,28,24
